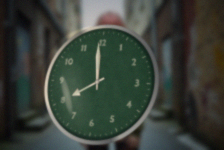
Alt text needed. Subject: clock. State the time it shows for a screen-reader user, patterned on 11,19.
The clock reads 7,59
